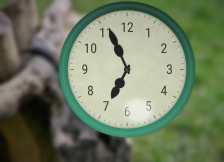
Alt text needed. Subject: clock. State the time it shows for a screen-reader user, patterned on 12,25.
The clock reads 6,56
